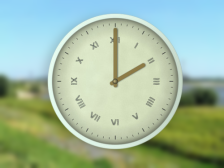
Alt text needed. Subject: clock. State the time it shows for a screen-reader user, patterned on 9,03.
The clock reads 2,00
